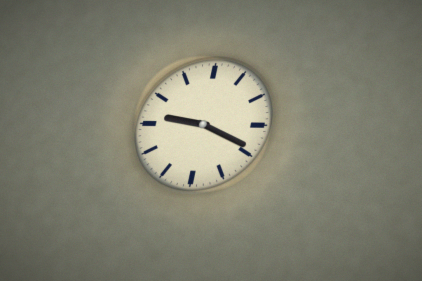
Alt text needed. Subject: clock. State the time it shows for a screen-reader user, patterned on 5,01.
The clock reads 9,19
